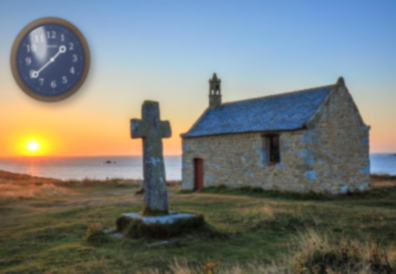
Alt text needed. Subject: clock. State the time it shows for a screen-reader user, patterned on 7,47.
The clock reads 1,39
